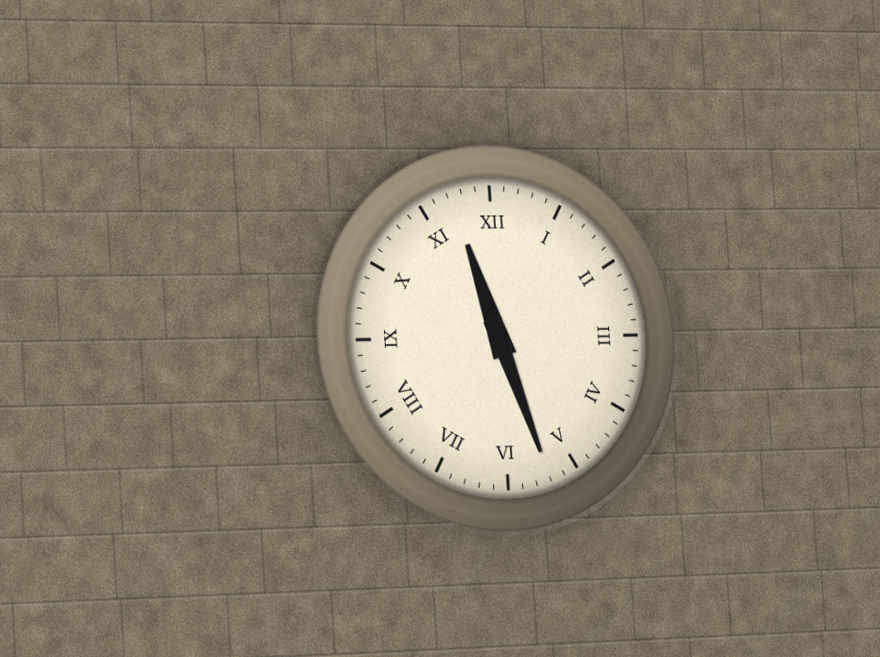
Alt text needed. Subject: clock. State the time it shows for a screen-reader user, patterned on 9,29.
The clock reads 11,27
